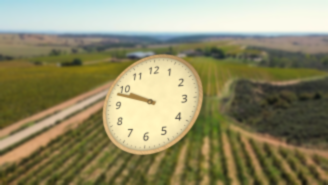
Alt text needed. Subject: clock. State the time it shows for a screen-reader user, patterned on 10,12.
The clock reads 9,48
